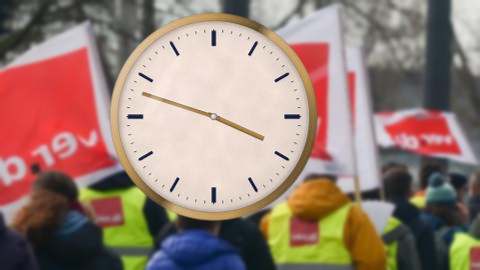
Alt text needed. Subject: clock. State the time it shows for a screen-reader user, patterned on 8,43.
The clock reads 3,48
